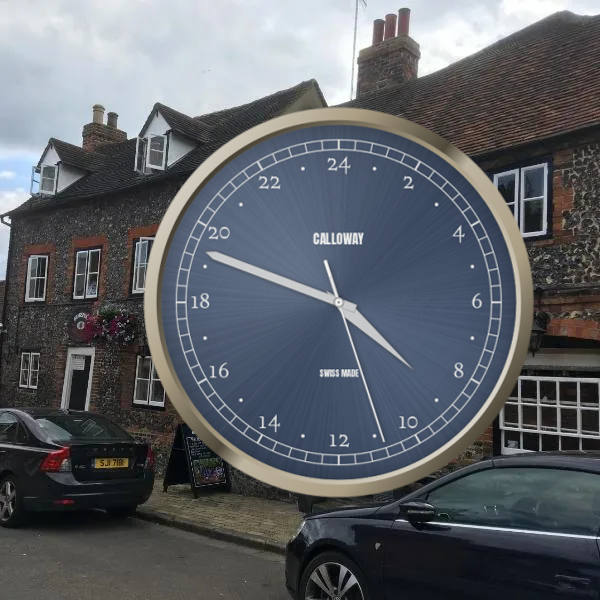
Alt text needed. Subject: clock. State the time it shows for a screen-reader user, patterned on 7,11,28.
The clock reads 8,48,27
